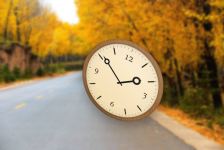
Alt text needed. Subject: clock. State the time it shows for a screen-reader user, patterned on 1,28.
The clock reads 1,51
